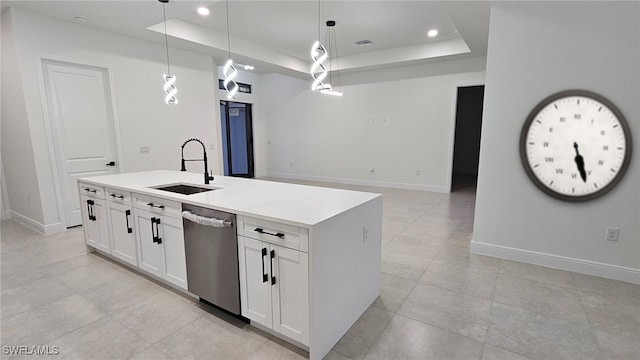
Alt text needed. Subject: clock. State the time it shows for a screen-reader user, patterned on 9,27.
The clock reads 5,27
